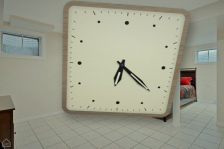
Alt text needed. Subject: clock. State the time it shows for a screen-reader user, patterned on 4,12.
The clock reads 6,22
